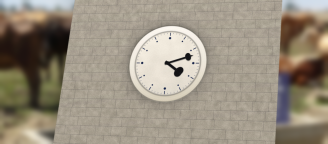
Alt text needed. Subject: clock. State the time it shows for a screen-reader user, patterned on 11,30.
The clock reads 4,12
